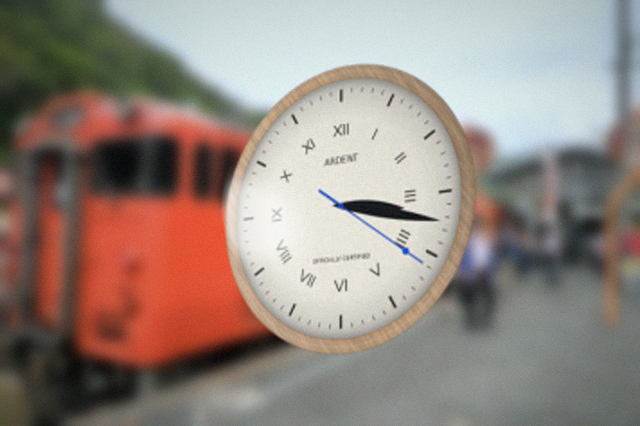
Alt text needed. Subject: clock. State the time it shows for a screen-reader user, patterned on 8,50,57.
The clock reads 3,17,21
